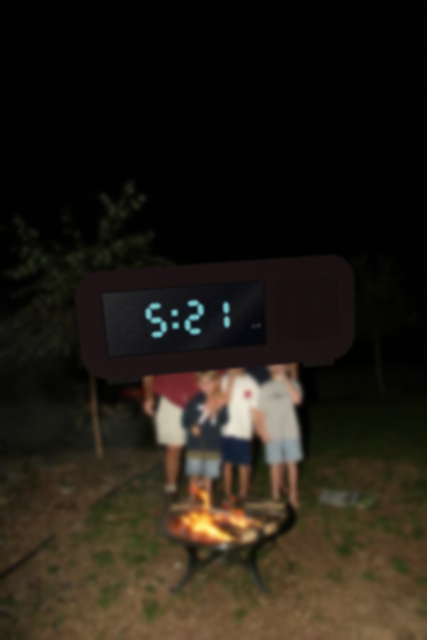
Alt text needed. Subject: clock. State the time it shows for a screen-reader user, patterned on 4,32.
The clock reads 5,21
